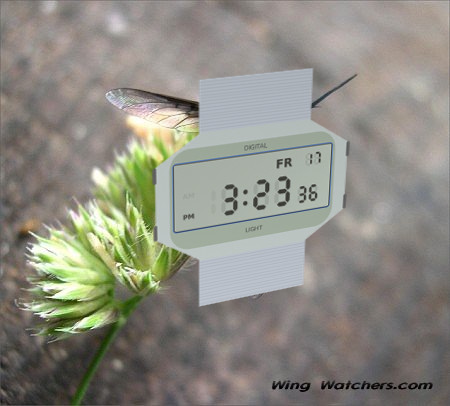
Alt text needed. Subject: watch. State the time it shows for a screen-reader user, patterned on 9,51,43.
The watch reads 3,23,36
